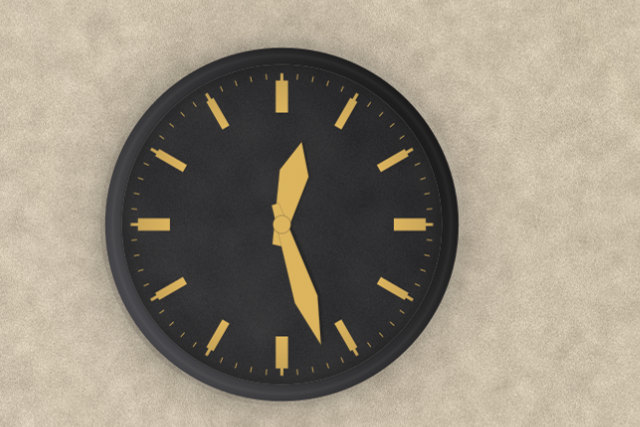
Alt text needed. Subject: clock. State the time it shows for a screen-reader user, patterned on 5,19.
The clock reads 12,27
